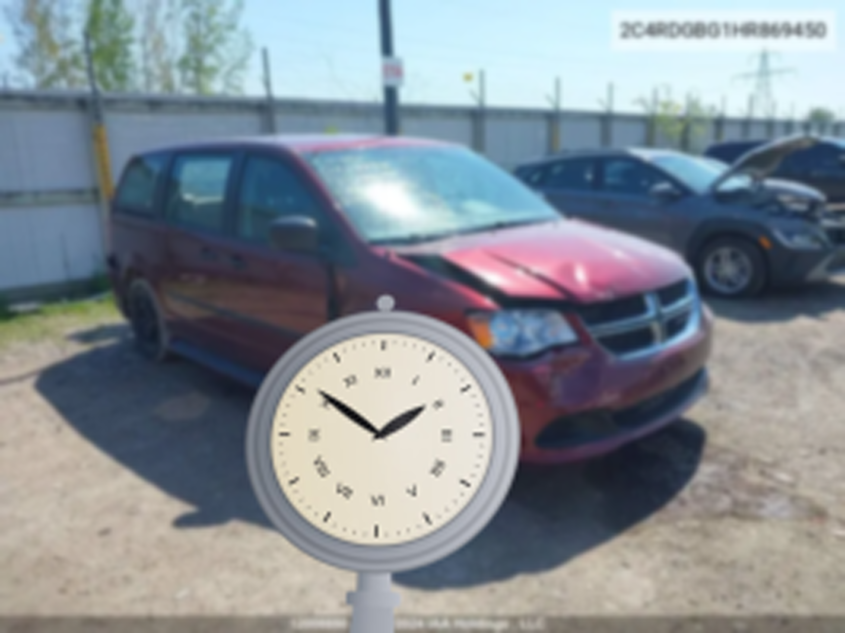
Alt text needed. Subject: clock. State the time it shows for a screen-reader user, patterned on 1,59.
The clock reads 1,51
